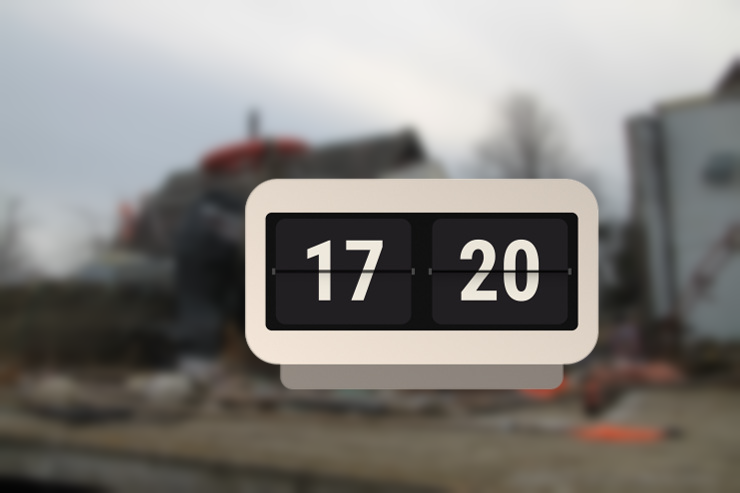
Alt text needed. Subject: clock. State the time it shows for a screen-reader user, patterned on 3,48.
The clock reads 17,20
